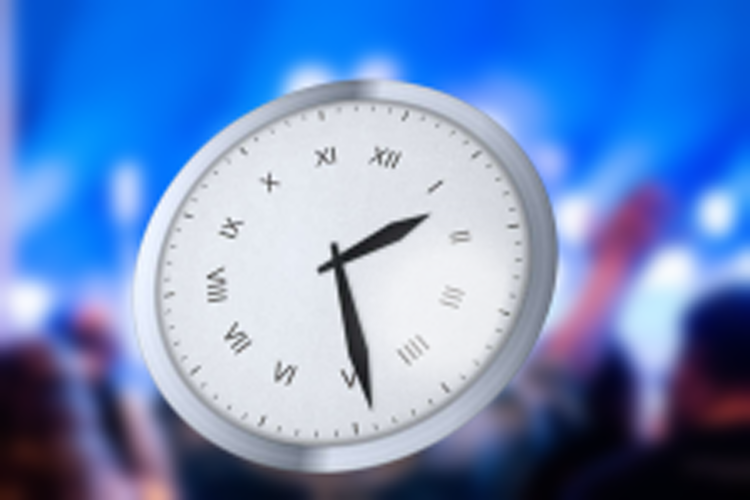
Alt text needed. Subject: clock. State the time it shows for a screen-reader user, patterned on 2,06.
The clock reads 1,24
